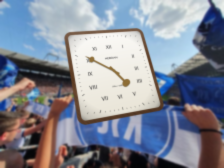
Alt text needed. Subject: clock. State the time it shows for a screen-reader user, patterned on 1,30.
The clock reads 4,51
